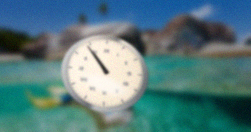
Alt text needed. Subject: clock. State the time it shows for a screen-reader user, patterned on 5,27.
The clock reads 10,54
